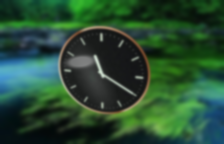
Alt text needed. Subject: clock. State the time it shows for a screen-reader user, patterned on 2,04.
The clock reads 11,20
